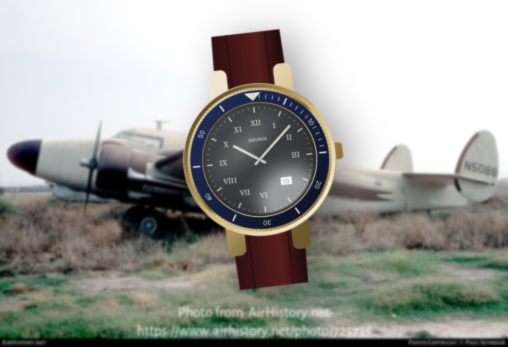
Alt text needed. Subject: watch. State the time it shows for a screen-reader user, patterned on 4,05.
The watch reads 10,08
